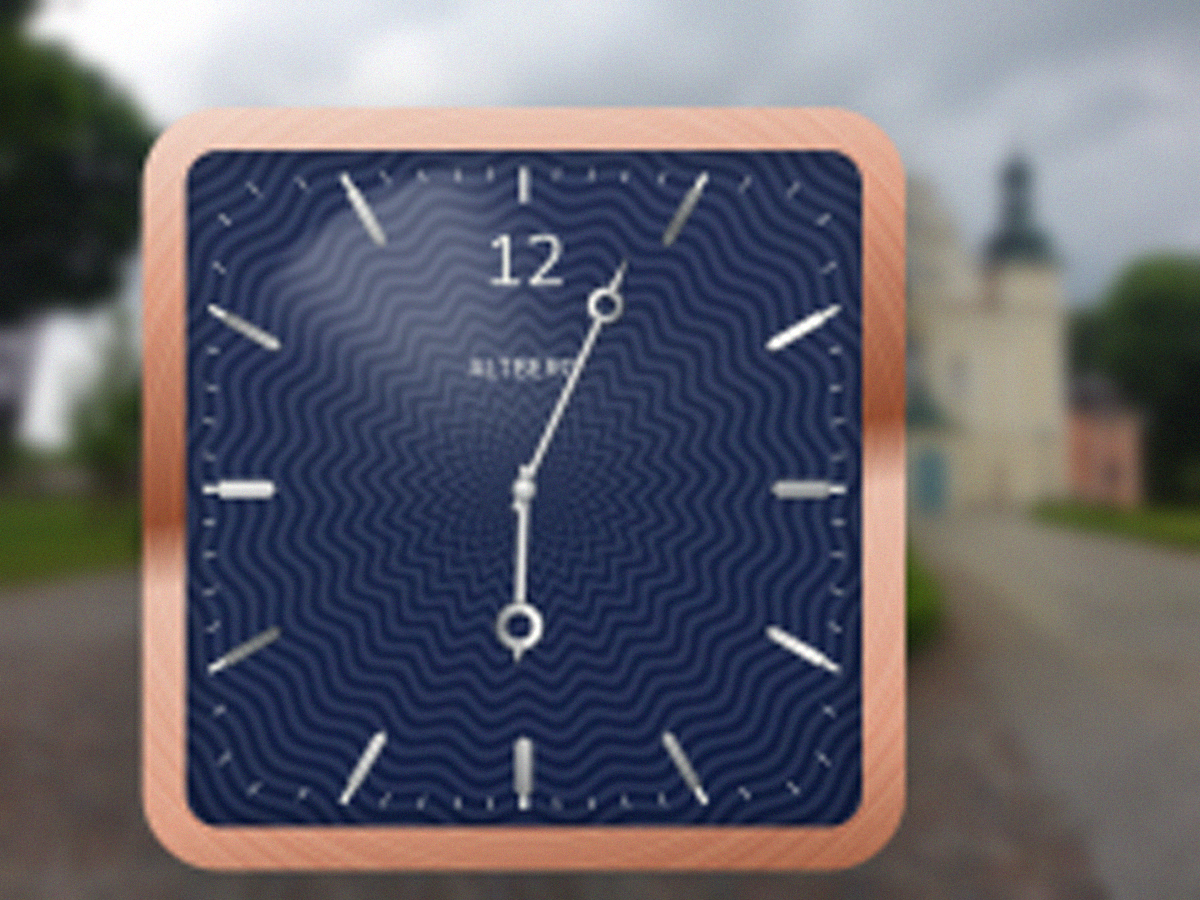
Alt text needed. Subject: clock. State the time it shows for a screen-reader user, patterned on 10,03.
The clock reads 6,04
